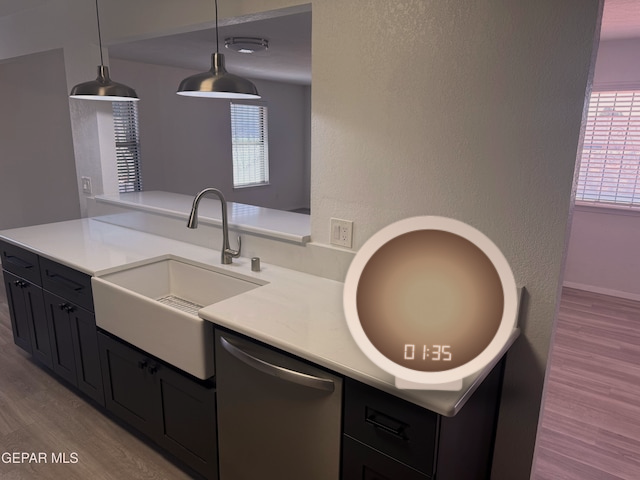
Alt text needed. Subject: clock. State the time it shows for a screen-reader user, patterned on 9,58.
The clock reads 1,35
